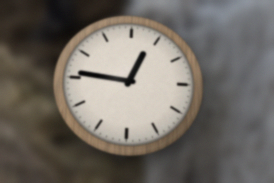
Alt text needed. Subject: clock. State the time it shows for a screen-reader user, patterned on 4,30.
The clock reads 12,46
